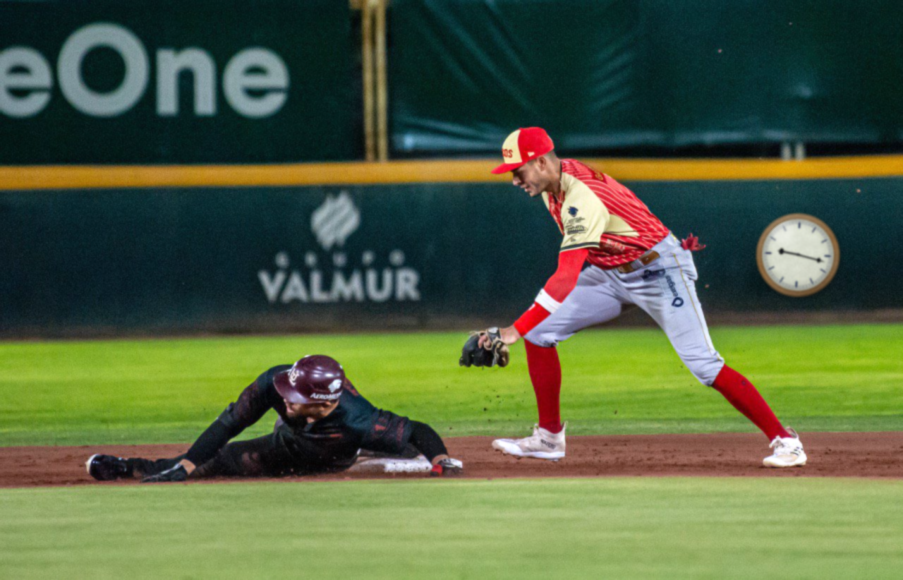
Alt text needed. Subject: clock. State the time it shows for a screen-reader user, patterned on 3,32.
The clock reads 9,17
